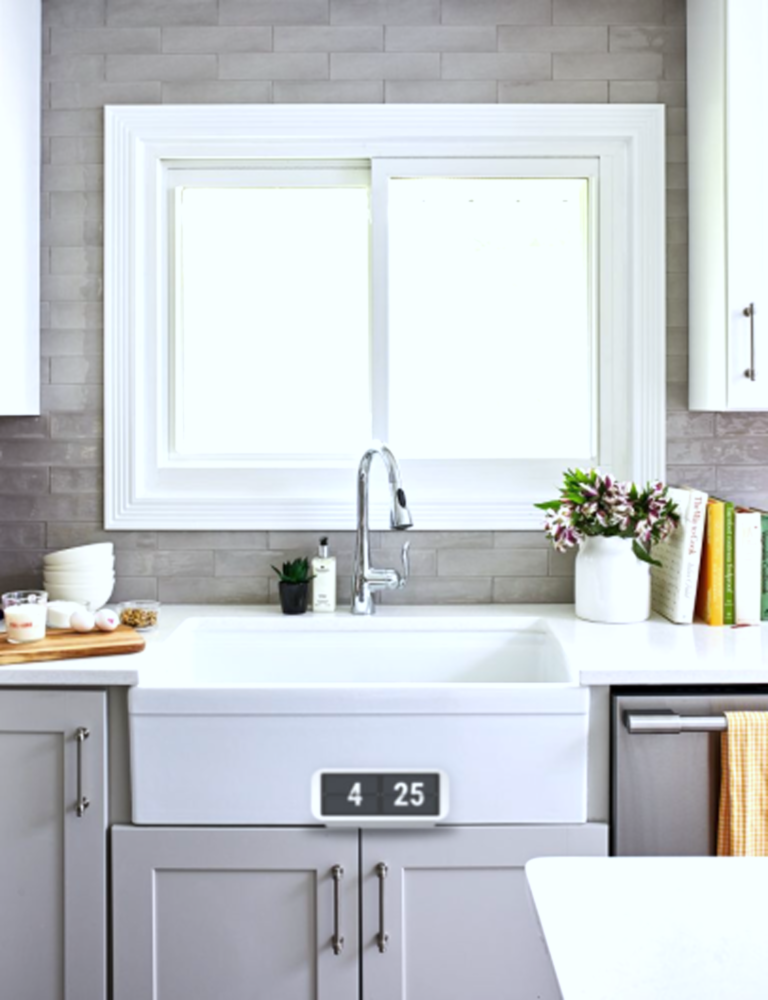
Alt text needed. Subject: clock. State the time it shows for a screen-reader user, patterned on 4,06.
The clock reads 4,25
